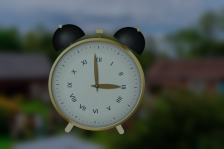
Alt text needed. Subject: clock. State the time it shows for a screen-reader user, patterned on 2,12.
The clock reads 2,59
